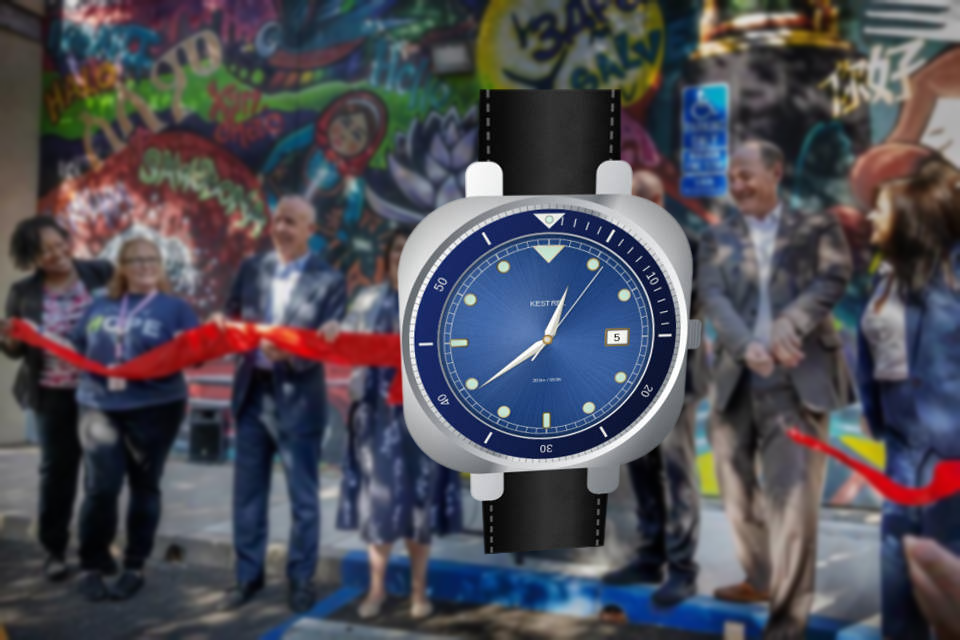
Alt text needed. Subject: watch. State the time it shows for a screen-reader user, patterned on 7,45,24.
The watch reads 12,39,06
